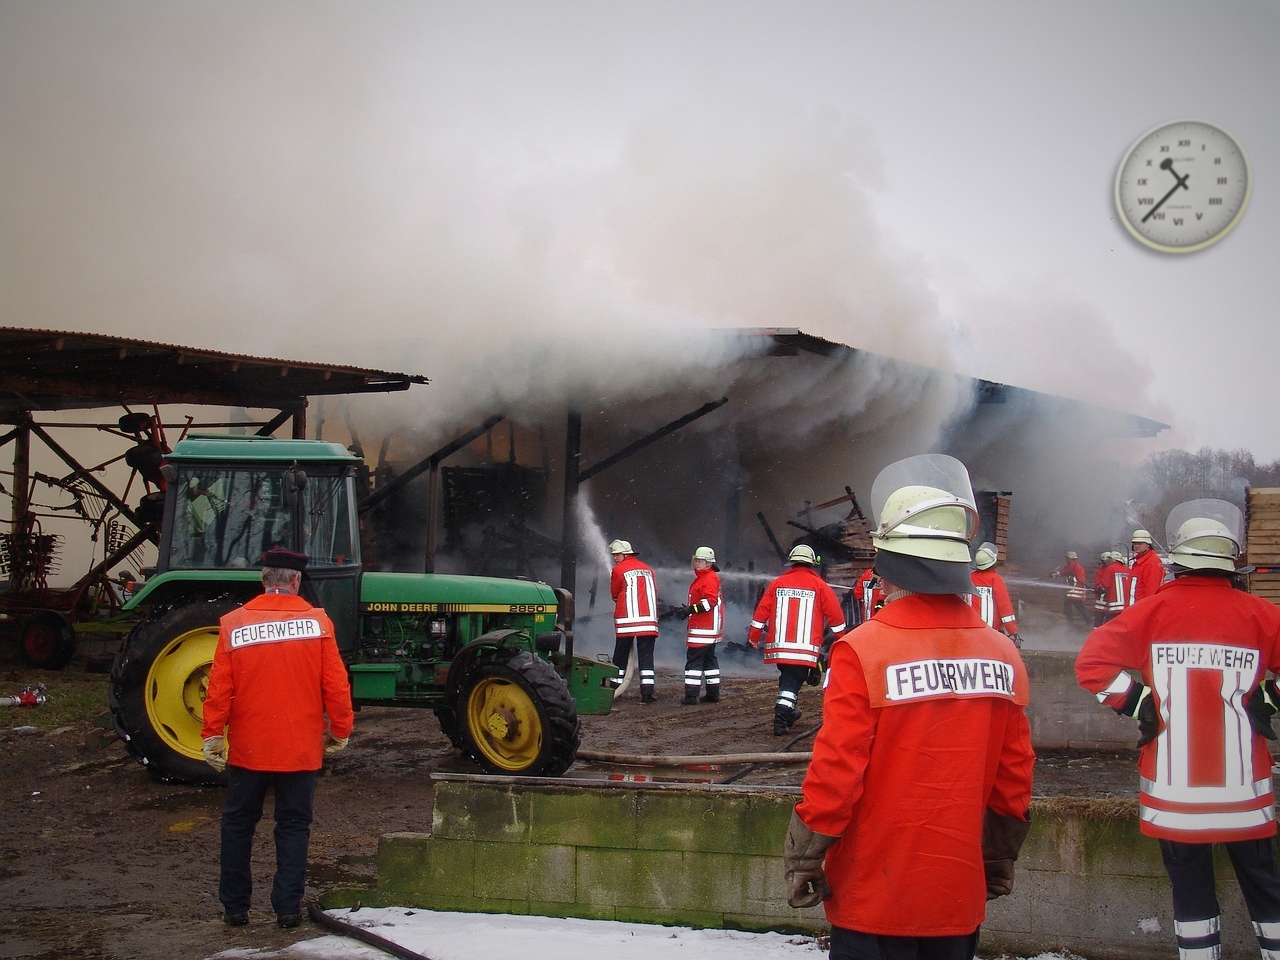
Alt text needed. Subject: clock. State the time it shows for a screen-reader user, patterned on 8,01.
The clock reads 10,37
